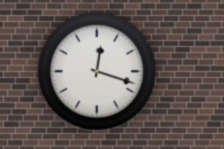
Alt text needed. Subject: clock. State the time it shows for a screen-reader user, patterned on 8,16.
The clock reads 12,18
